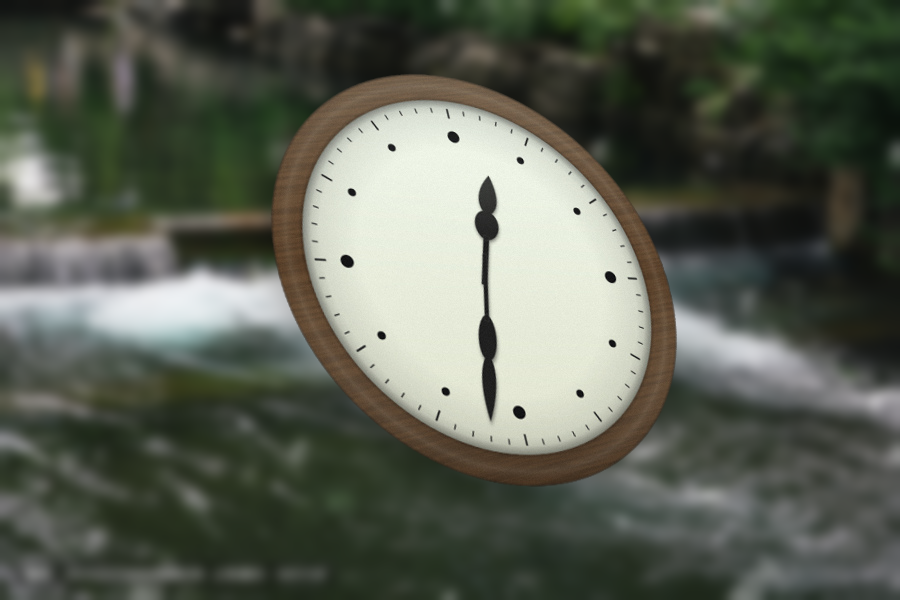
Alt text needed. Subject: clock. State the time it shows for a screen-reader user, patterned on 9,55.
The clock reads 12,32
